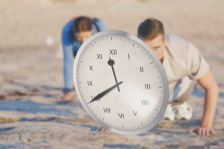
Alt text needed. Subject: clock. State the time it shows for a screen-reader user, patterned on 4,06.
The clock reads 11,40
